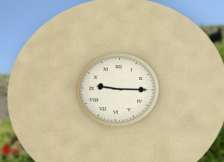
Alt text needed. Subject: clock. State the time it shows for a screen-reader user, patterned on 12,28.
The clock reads 9,15
